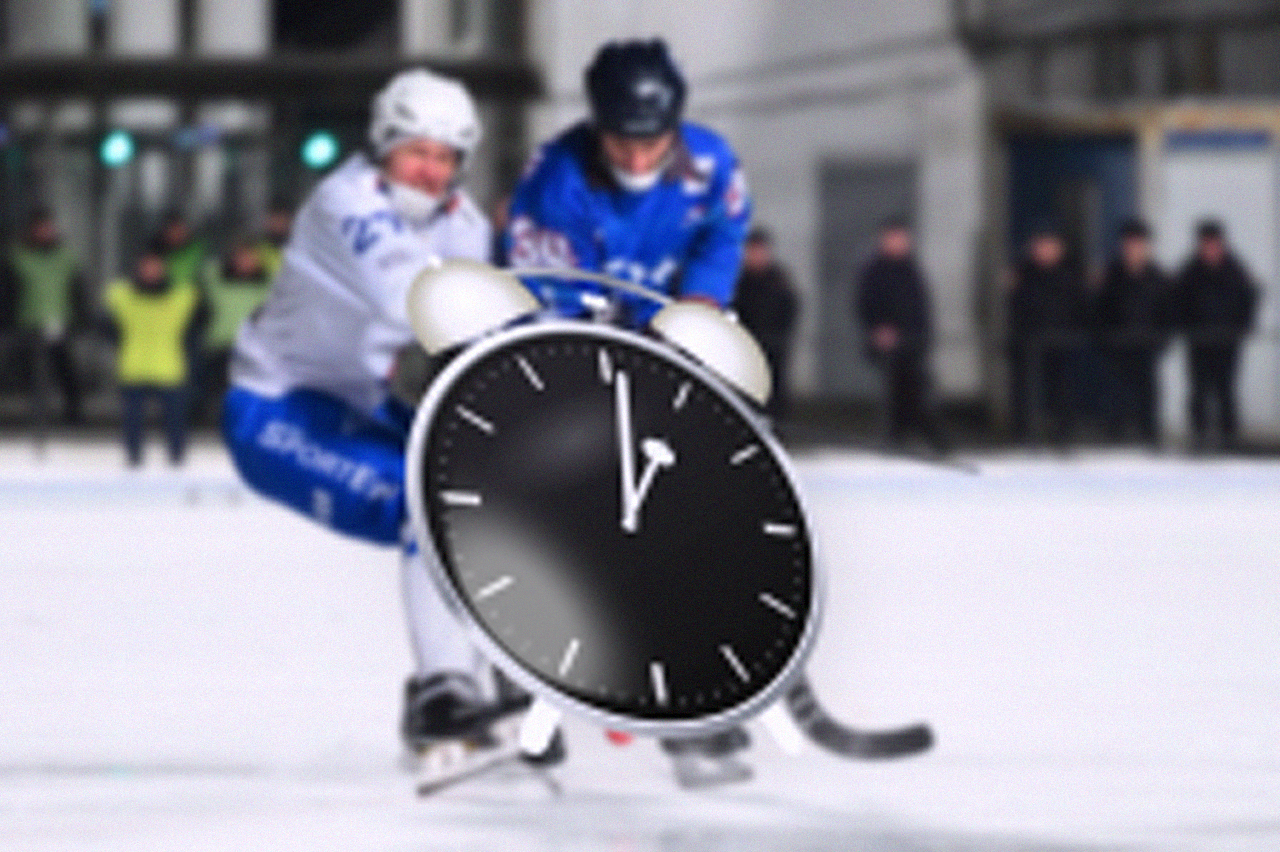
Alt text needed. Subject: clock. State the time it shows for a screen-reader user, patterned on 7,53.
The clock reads 1,01
